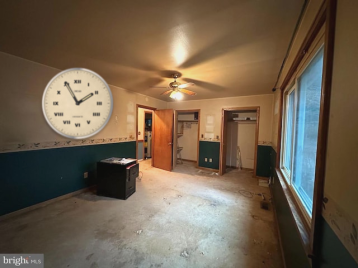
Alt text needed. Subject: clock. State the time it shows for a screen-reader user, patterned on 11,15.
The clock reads 1,55
